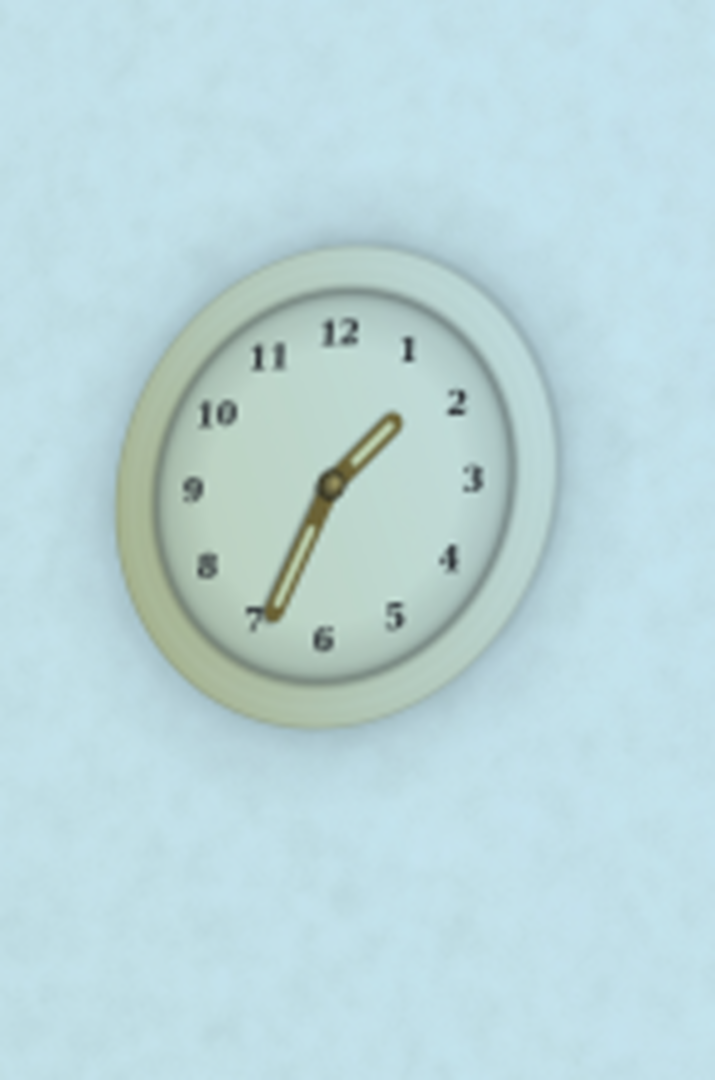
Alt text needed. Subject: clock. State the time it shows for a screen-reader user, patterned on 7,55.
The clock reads 1,34
